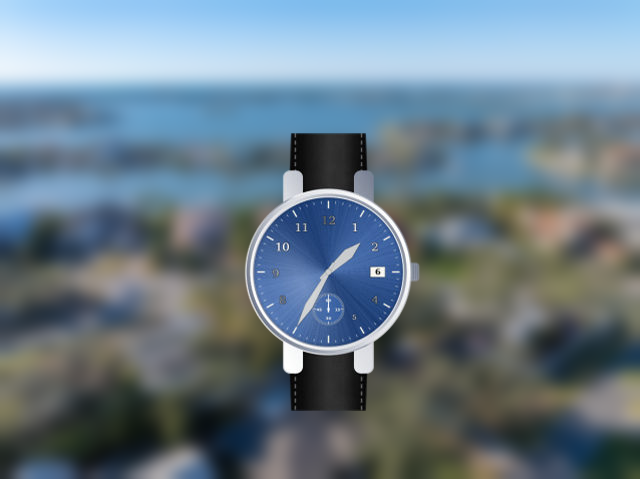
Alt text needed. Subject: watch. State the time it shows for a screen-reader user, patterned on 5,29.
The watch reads 1,35
